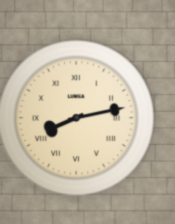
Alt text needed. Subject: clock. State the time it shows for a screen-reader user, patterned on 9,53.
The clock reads 8,13
